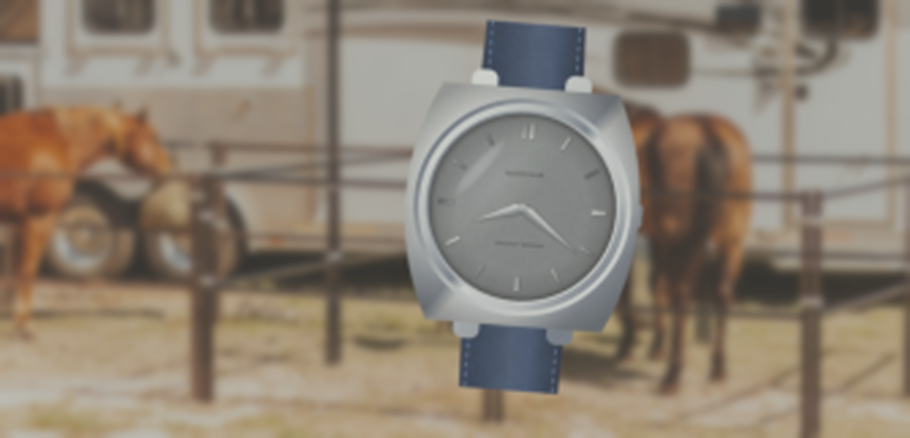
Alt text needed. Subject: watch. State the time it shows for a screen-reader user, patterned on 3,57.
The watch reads 8,21
